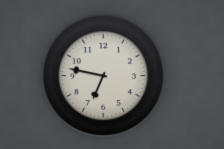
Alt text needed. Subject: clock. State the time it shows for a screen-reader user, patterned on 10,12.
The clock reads 6,47
